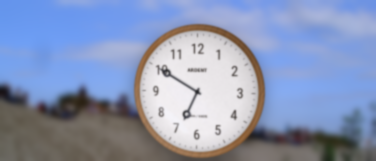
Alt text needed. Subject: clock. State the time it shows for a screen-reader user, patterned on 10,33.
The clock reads 6,50
